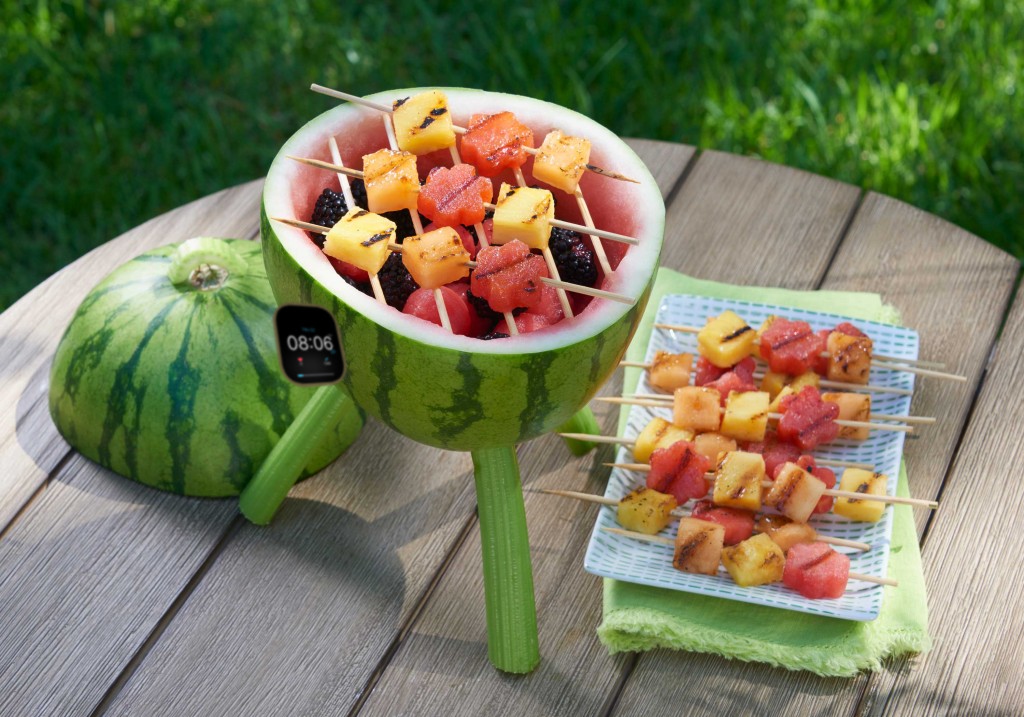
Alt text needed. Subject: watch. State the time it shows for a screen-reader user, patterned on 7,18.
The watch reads 8,06
